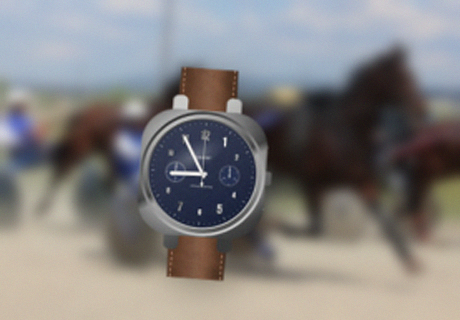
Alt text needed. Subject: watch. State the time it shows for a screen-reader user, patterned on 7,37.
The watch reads 8,55
